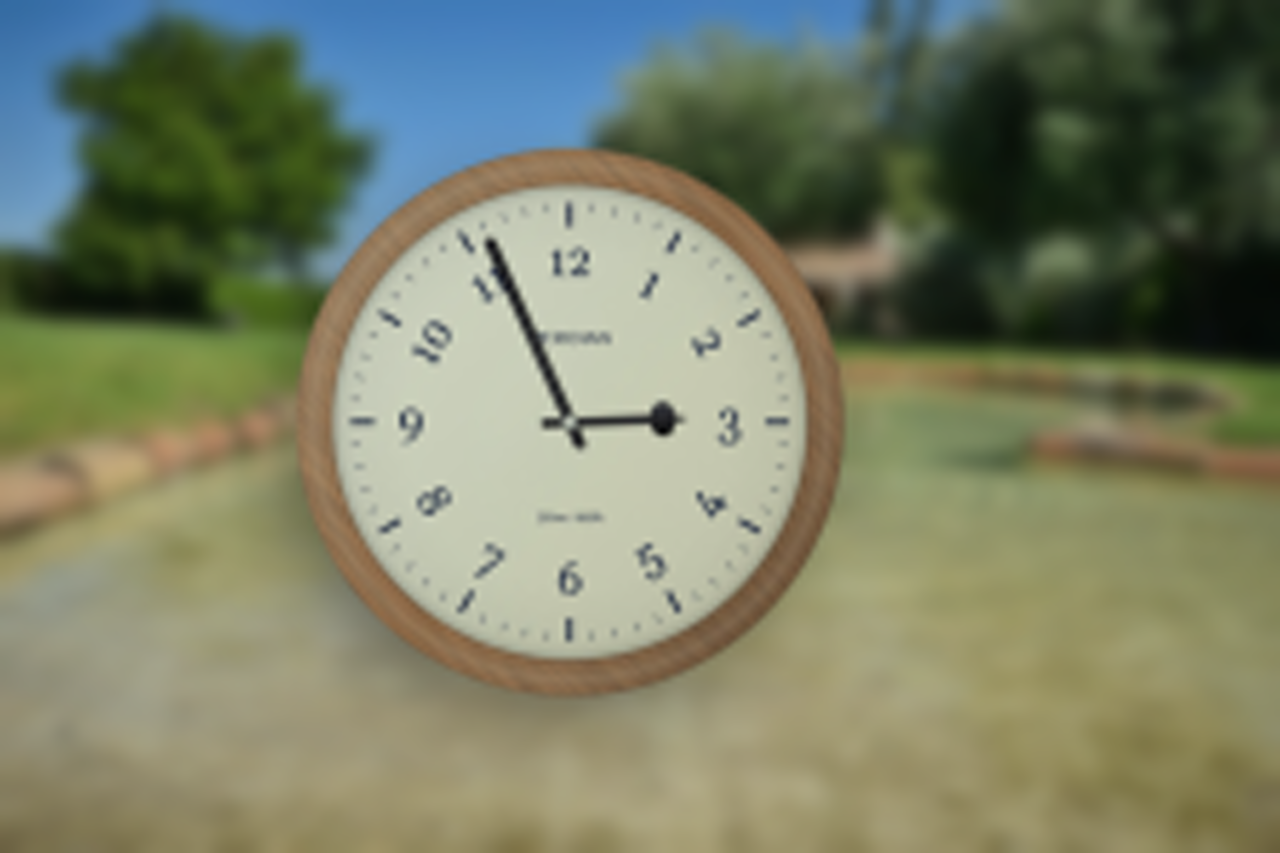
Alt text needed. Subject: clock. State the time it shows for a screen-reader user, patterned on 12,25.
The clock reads 2,56
